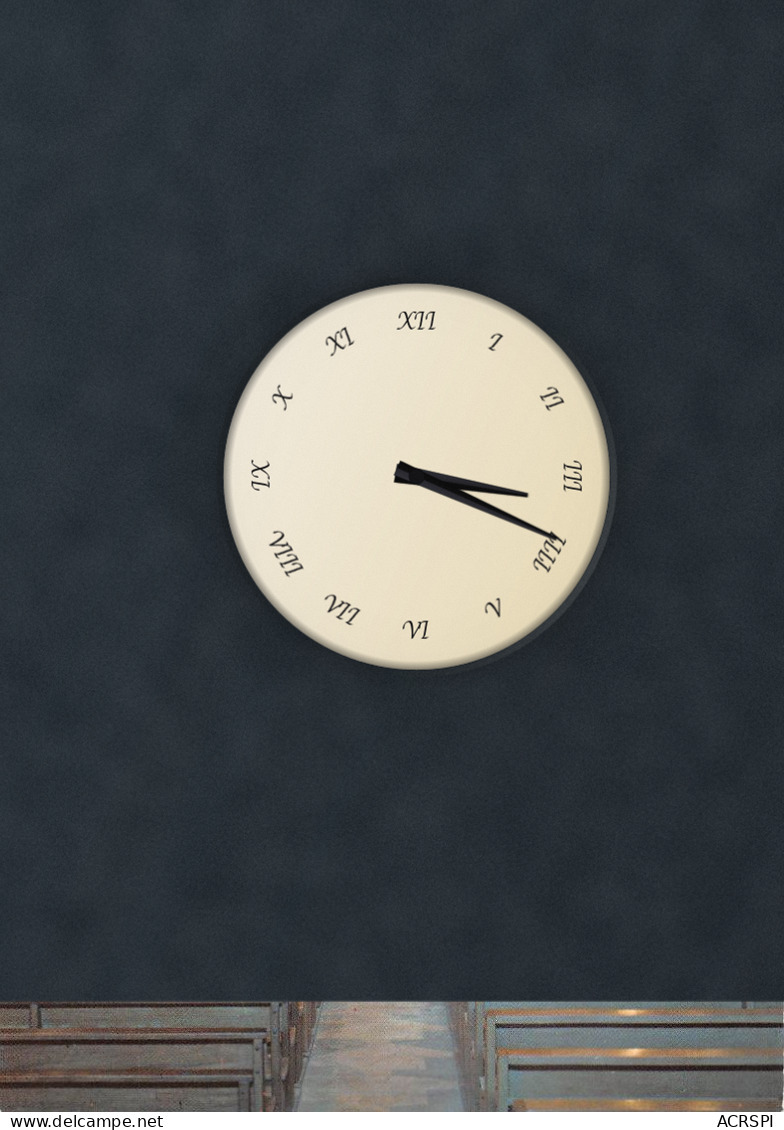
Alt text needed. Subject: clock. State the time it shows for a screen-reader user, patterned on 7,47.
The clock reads 3,19
